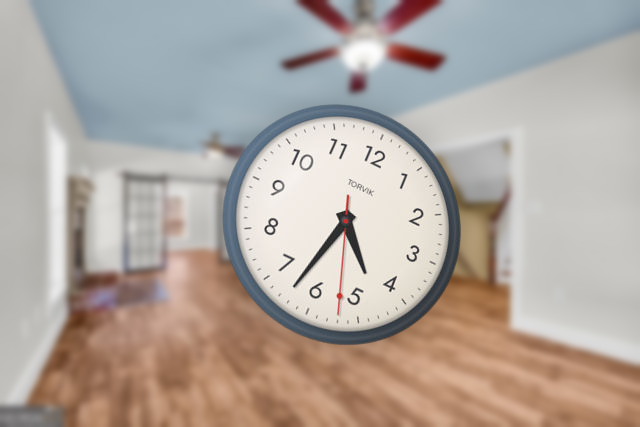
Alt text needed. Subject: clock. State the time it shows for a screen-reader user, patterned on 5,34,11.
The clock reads 4,32,27
